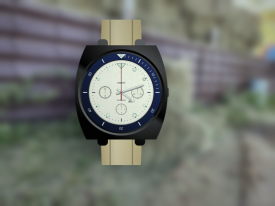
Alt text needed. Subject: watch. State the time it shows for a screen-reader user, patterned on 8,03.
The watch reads 4,12
